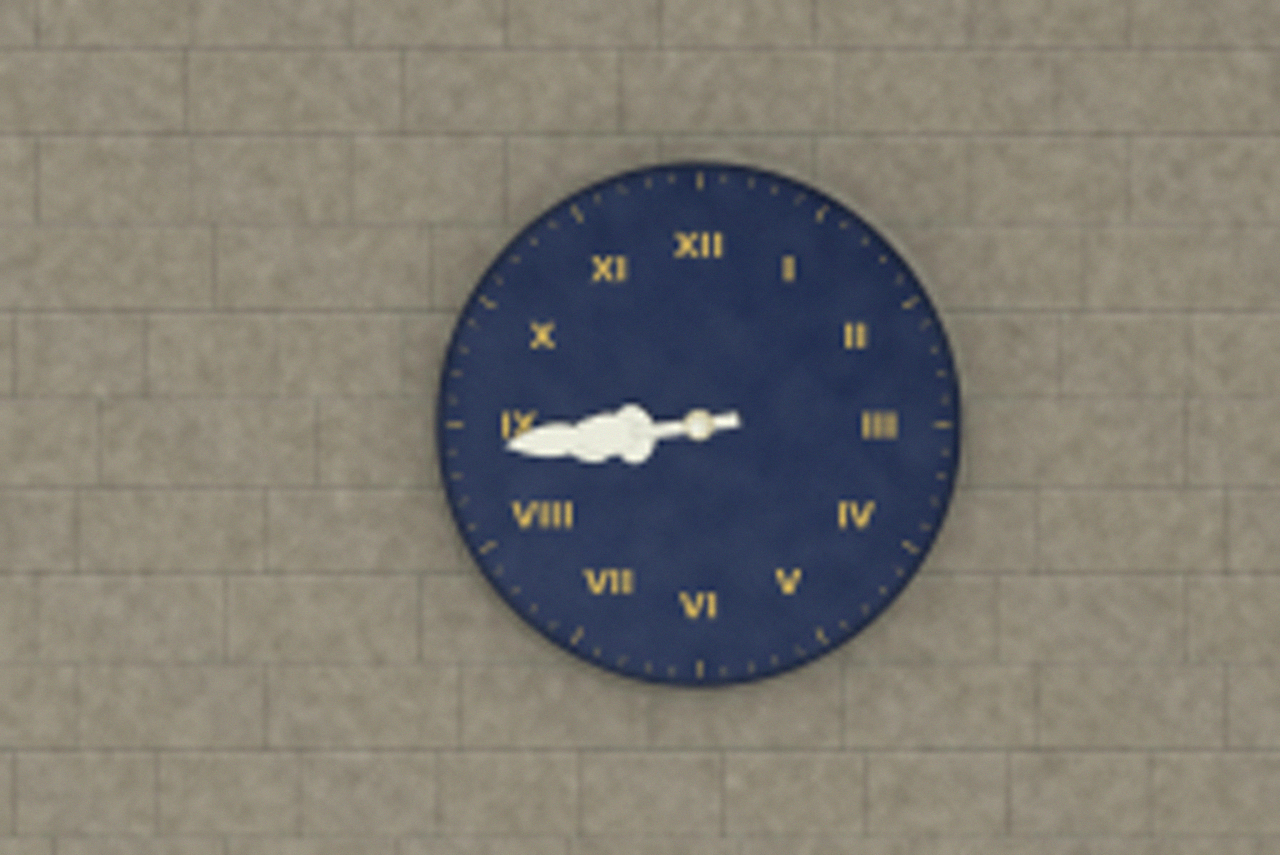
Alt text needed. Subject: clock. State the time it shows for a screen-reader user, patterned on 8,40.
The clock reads 8,44
